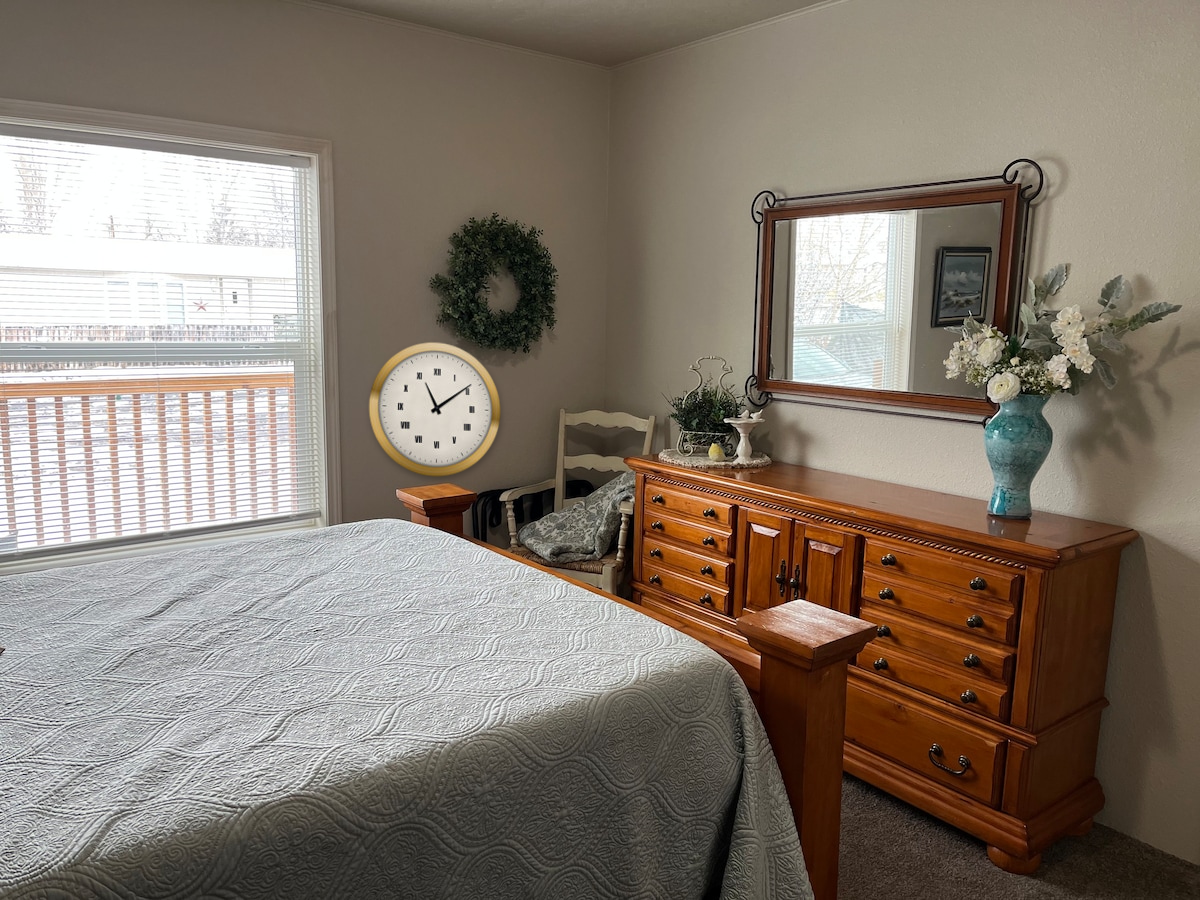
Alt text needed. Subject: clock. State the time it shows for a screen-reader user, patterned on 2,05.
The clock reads 11,09
